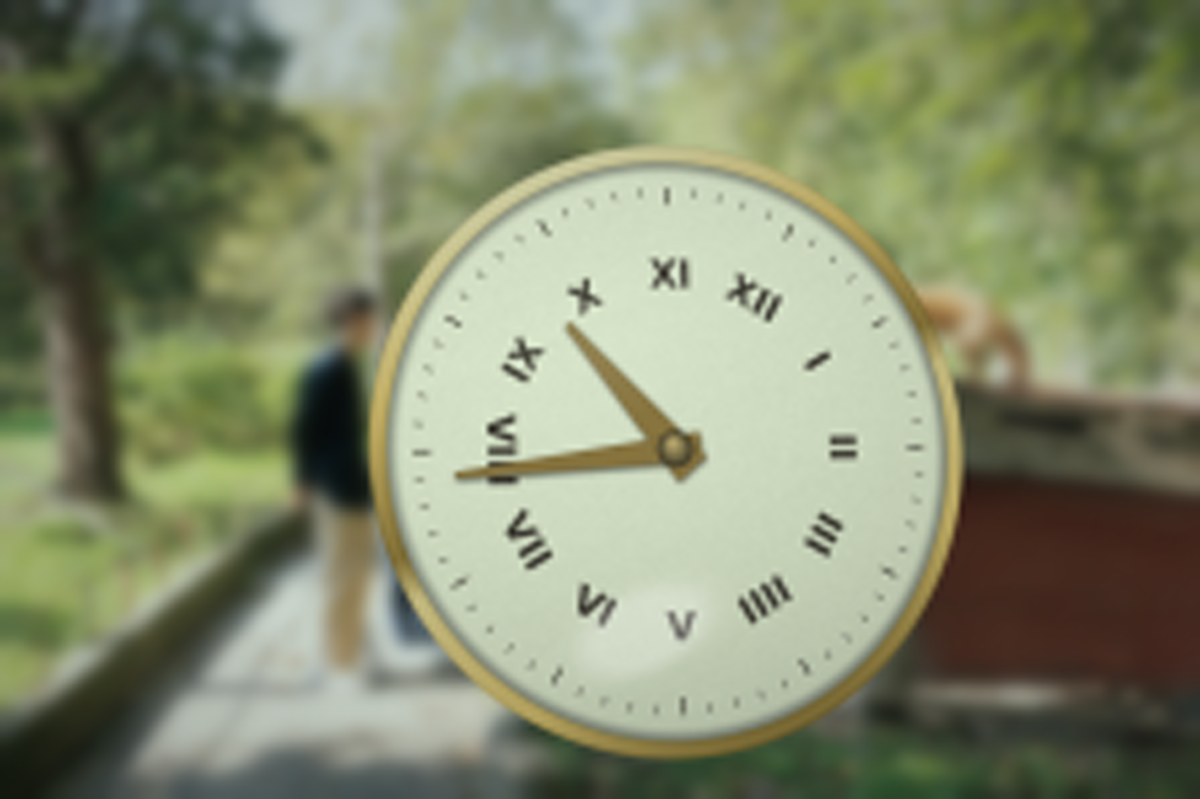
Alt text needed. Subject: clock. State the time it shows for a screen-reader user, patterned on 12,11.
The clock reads 9,39
